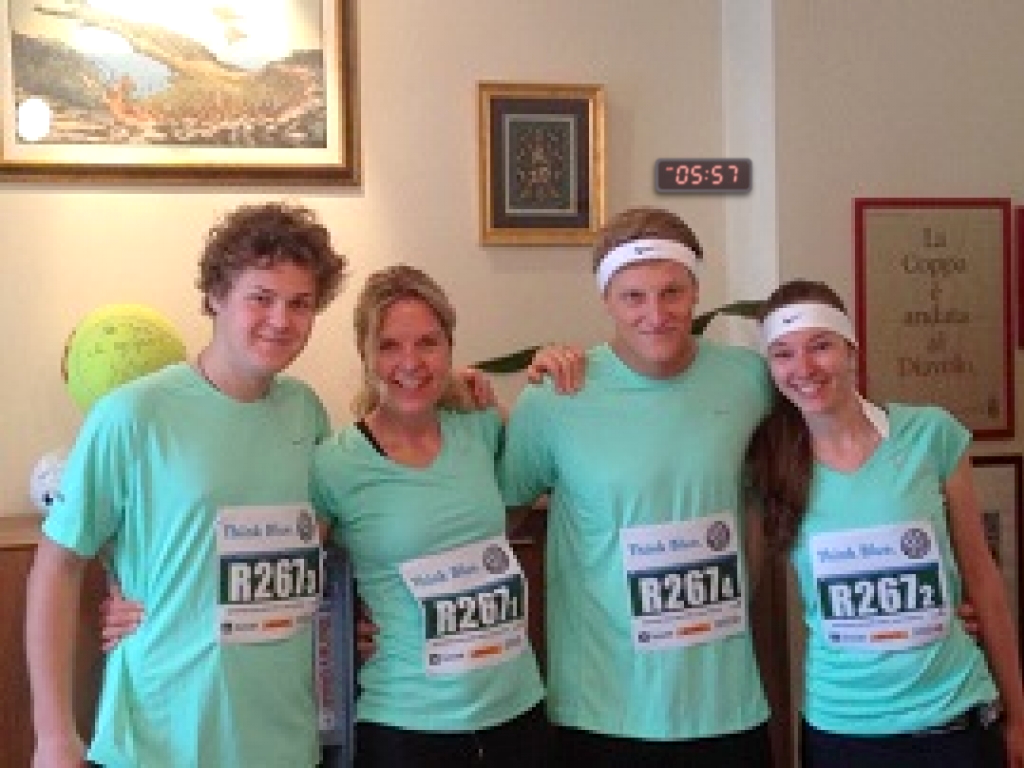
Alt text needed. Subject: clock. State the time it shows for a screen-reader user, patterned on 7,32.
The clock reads 5,57
